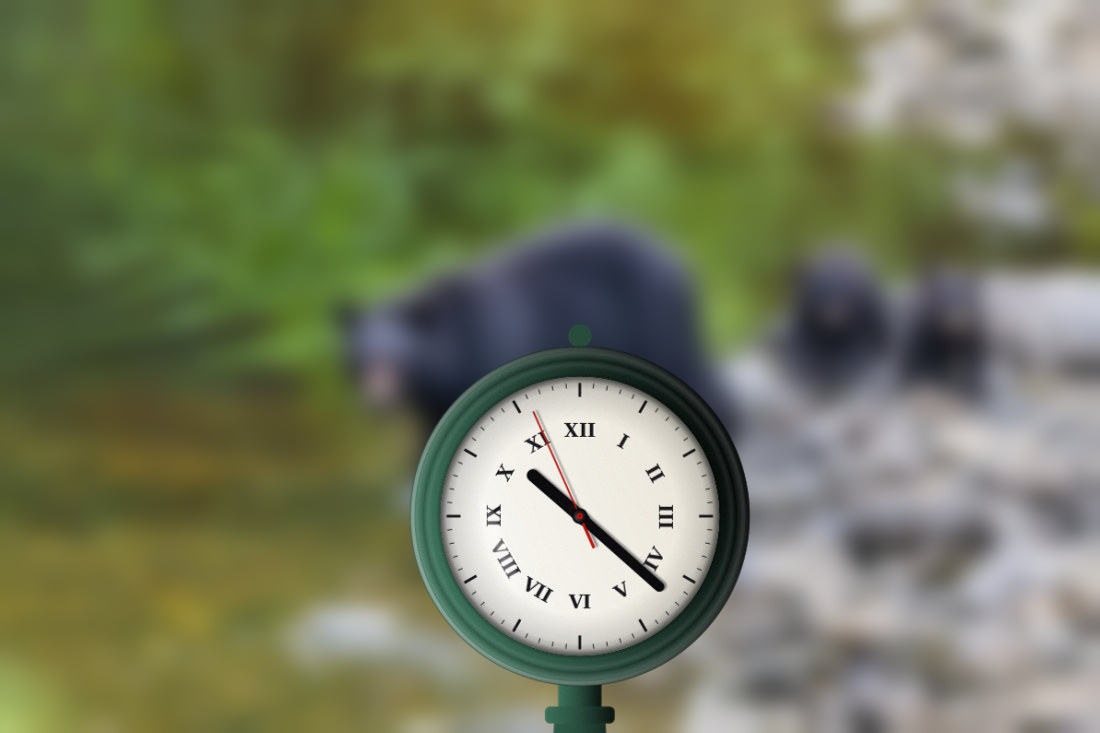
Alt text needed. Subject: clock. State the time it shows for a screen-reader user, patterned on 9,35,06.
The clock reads 10,21,56
